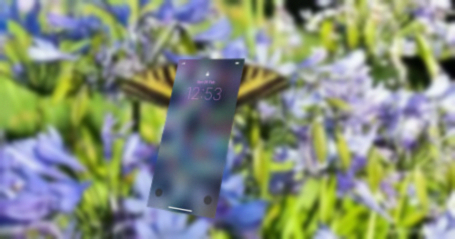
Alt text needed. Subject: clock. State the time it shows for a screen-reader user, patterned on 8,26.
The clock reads 12,53
